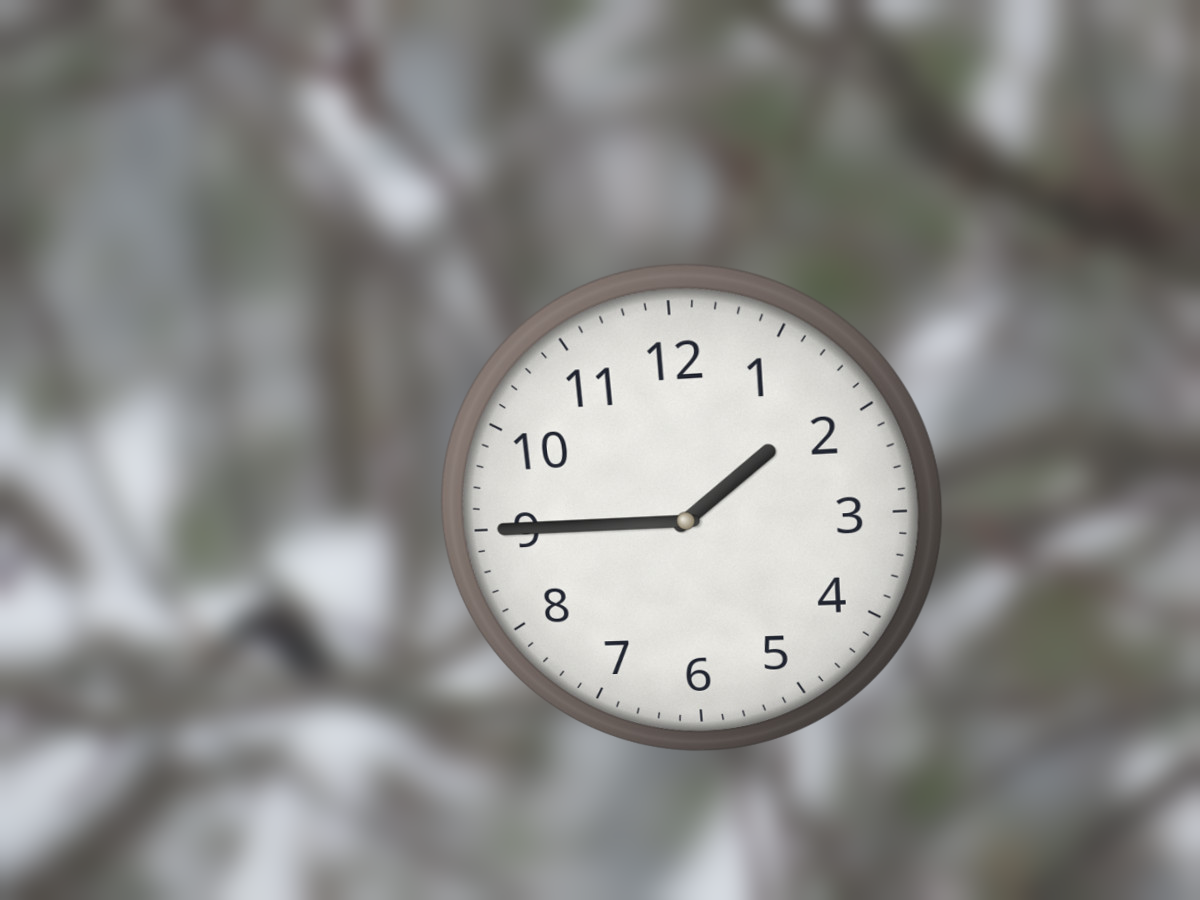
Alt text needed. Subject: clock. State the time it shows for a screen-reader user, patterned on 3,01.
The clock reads 1,45
